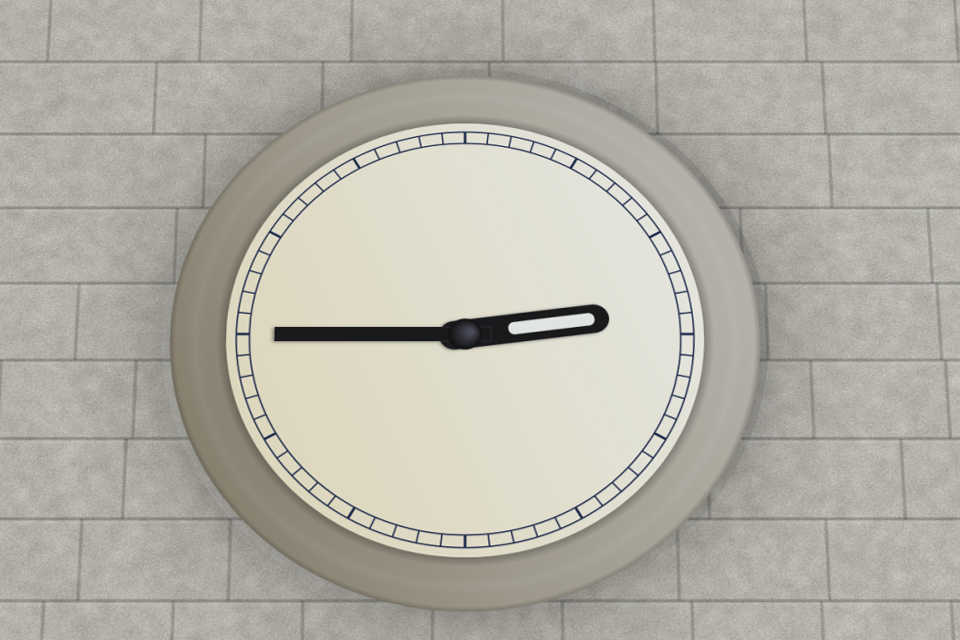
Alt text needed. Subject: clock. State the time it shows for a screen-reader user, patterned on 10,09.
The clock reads 2,45
